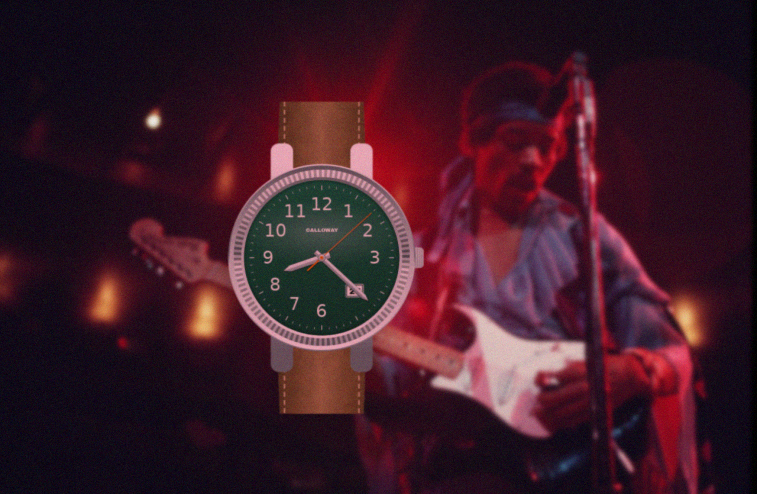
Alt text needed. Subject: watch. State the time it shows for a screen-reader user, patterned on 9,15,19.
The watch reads 8,22,08
